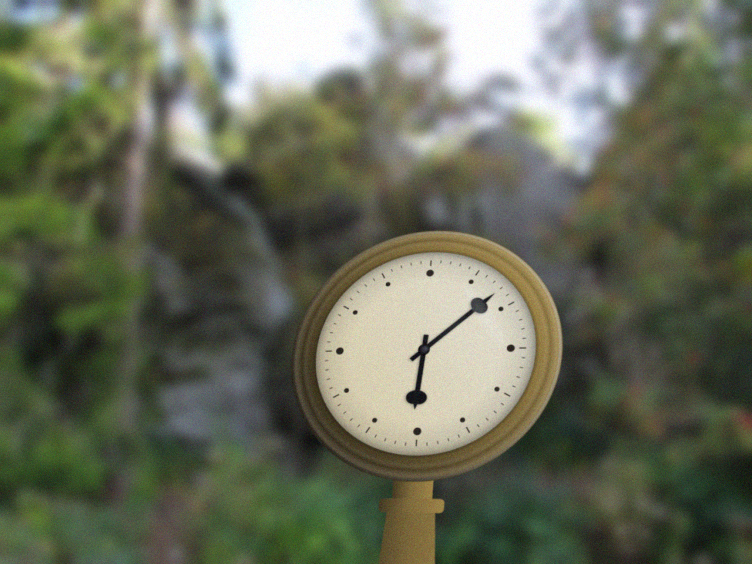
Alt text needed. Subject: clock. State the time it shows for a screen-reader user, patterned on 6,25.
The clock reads 6,08
